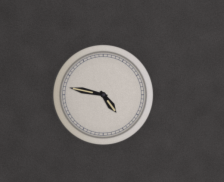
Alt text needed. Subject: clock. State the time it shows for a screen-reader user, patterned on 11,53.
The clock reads 4,47
